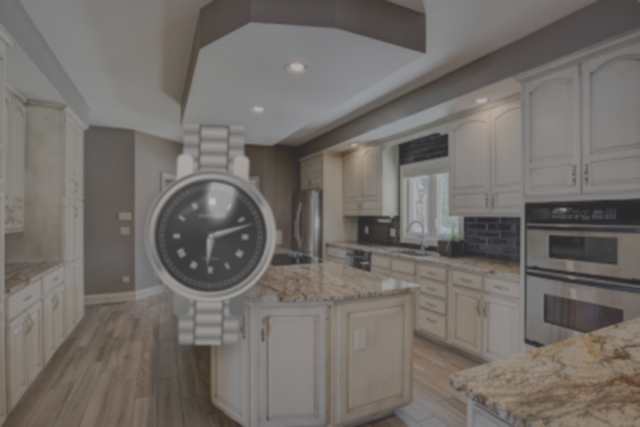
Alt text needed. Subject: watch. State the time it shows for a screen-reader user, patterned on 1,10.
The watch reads 6,12
